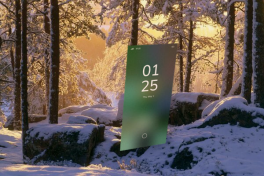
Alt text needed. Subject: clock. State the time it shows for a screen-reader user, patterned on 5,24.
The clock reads 1,25
